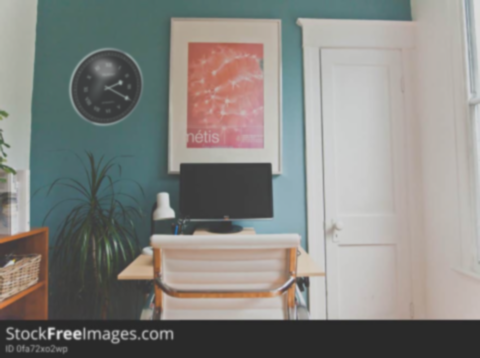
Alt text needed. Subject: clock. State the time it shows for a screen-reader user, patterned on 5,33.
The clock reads 2,20
